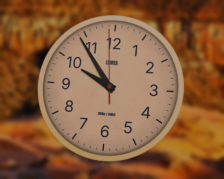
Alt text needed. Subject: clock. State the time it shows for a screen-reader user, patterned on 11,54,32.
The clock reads 9,53,59
